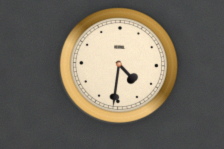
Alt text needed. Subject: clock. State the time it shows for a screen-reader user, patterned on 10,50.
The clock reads 4,31
